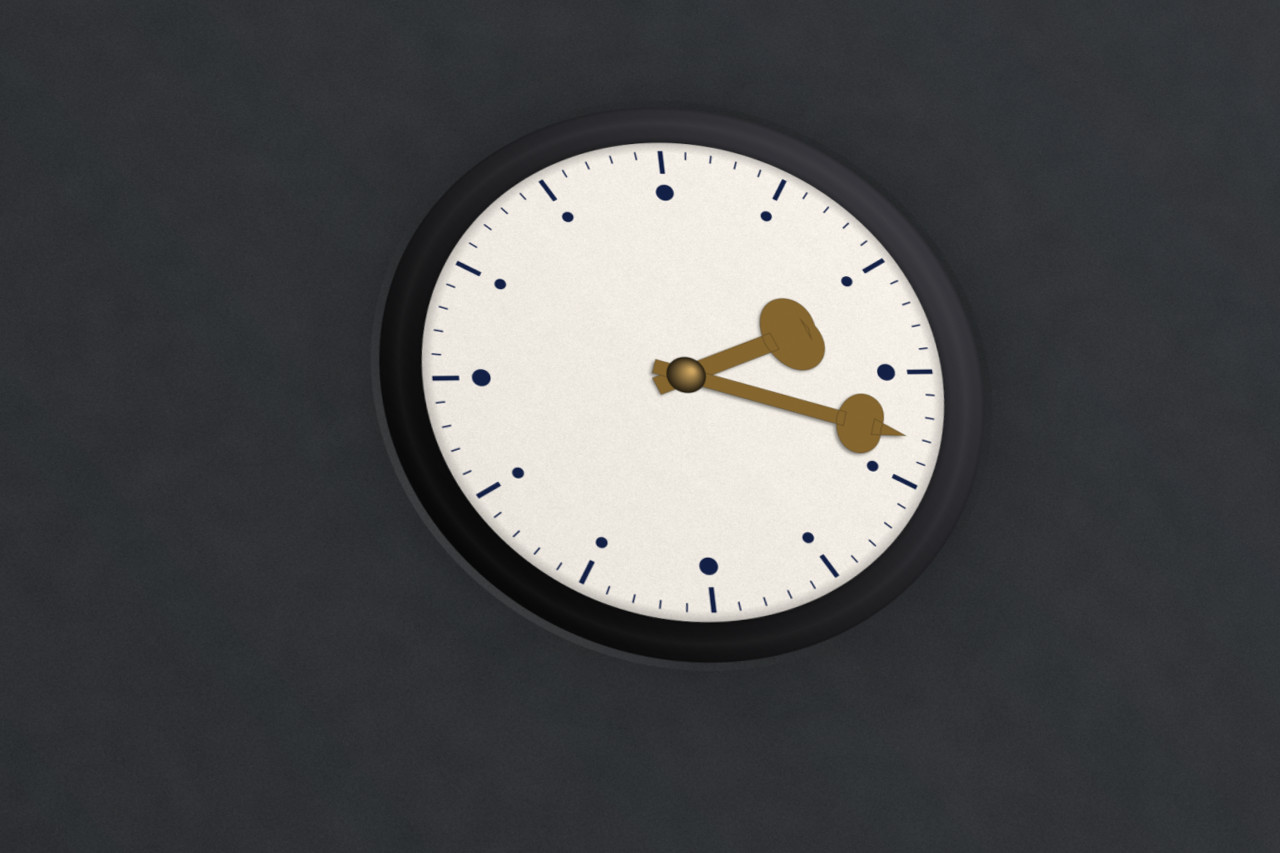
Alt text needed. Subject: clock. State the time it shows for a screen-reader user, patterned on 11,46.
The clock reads 2,18
